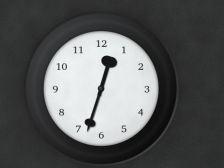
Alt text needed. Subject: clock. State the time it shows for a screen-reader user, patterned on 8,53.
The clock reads 12,33
